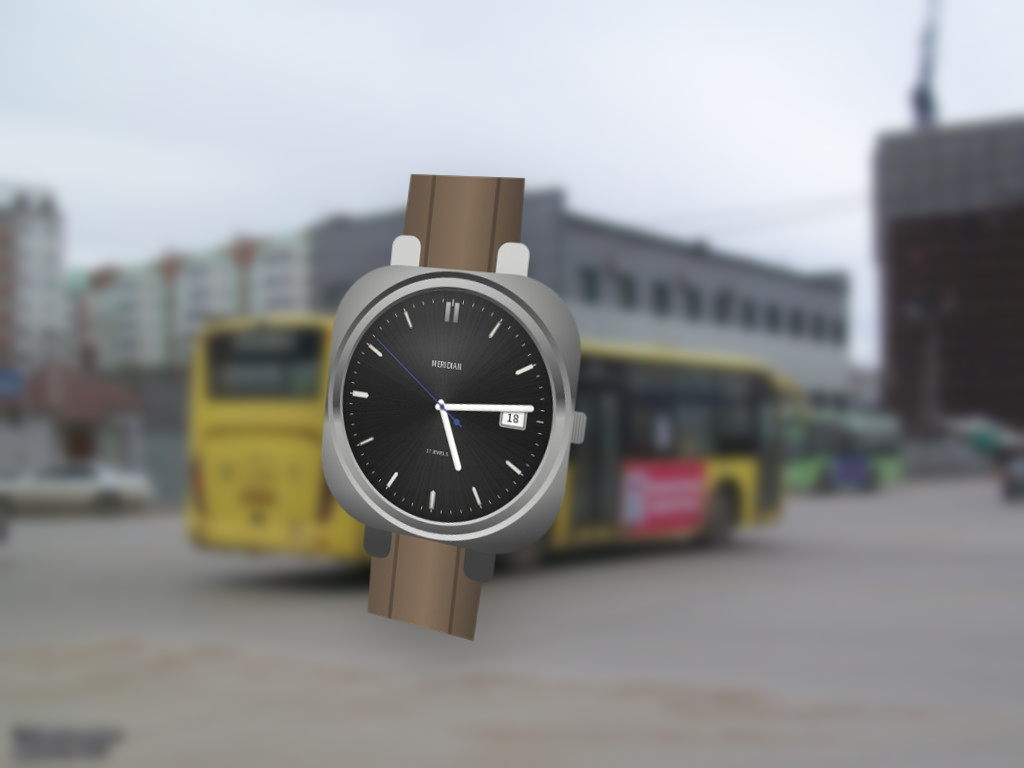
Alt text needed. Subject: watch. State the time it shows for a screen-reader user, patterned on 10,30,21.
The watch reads 5,13,51
